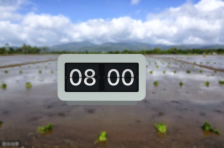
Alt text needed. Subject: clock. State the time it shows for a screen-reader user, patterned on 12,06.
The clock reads 8,00
